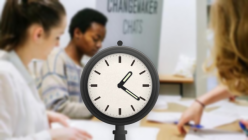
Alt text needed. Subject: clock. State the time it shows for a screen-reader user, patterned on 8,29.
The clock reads 1,21
